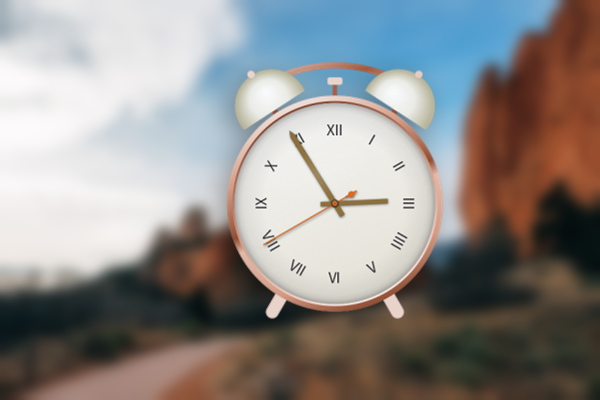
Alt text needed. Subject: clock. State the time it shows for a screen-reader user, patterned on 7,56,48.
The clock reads 2,54,40
